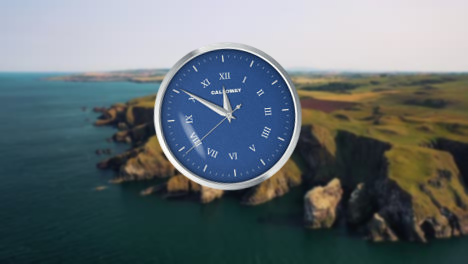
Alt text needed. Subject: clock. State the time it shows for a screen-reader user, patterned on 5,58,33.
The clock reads 11,50,39
